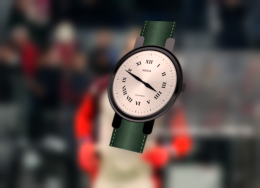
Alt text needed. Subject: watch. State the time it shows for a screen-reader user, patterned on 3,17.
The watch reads 3,49
